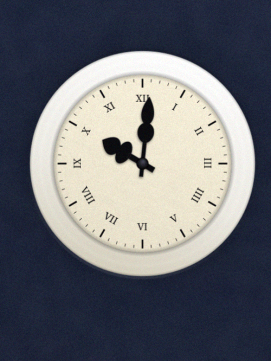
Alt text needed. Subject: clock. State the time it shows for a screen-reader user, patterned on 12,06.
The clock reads 10,01
